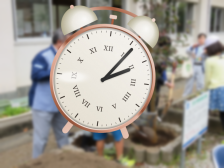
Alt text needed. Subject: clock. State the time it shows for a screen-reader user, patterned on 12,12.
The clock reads 2,06
